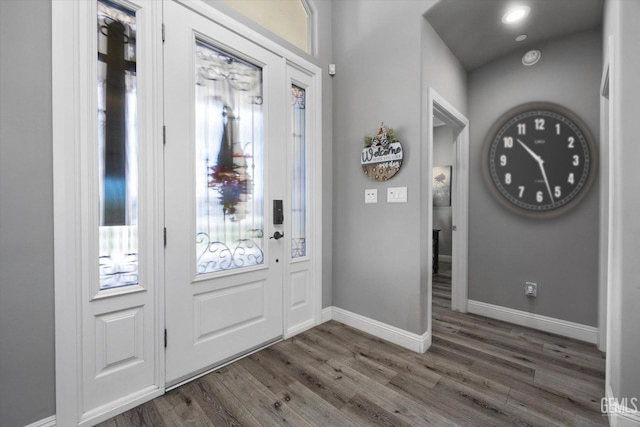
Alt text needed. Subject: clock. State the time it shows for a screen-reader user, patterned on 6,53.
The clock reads 10,27
